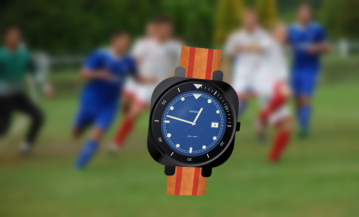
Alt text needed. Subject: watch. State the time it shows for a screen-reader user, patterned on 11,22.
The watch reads 12,47
